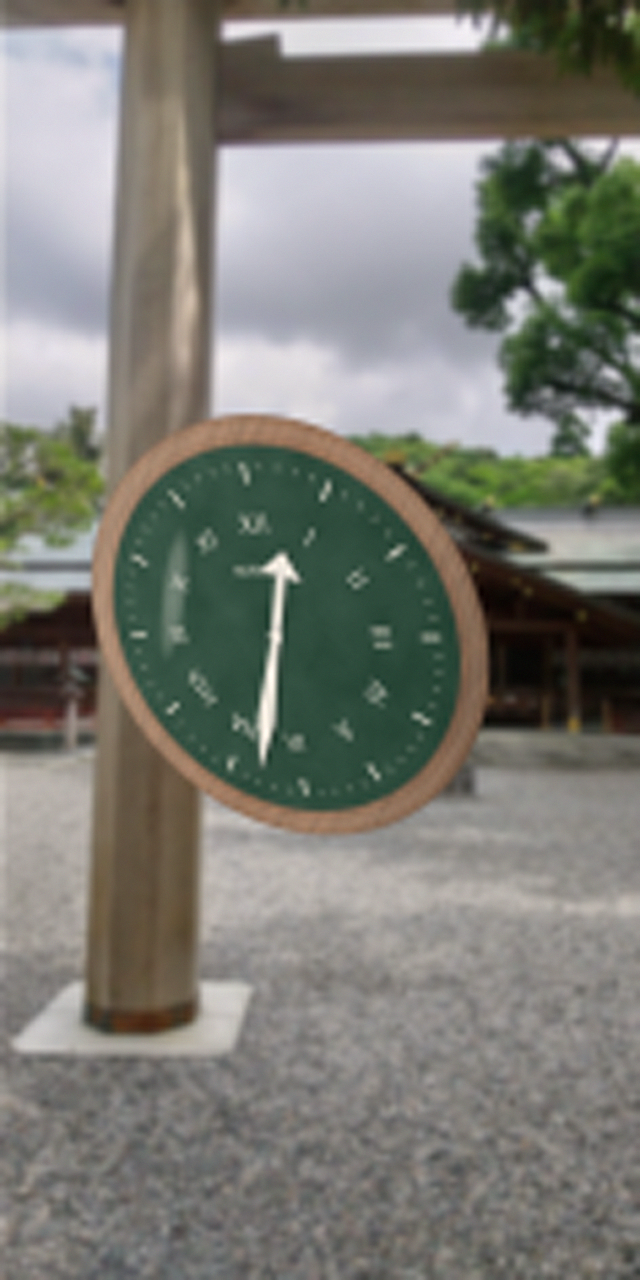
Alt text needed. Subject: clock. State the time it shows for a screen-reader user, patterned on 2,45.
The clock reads 12,33
